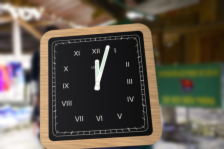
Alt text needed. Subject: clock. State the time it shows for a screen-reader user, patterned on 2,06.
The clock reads 12,03
